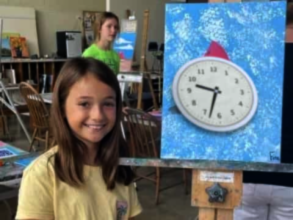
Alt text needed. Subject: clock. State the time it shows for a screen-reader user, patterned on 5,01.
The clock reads 9,33
